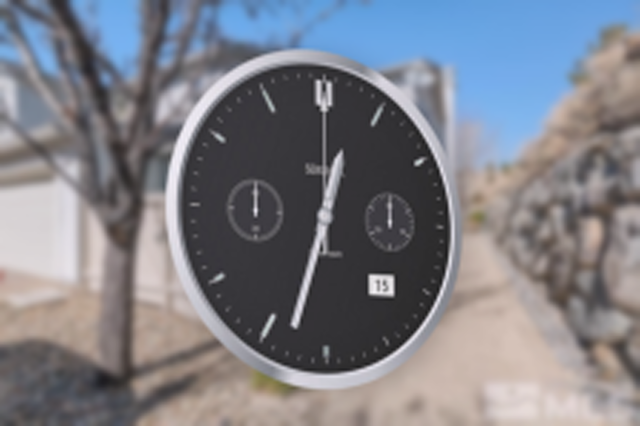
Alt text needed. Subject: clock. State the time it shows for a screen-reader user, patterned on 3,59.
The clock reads 12,33
